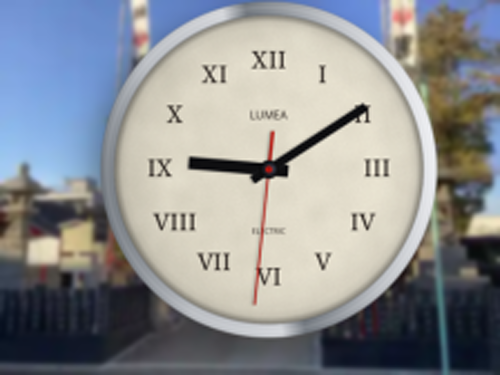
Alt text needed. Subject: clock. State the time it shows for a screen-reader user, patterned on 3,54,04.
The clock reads 9,09,31
